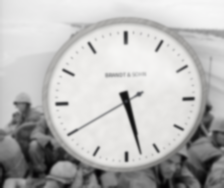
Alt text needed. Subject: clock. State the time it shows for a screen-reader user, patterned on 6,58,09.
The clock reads 5,27,40
